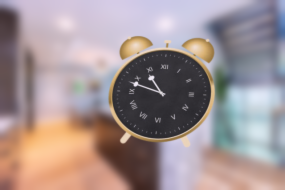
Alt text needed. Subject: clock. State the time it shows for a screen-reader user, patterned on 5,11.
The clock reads 10,48
